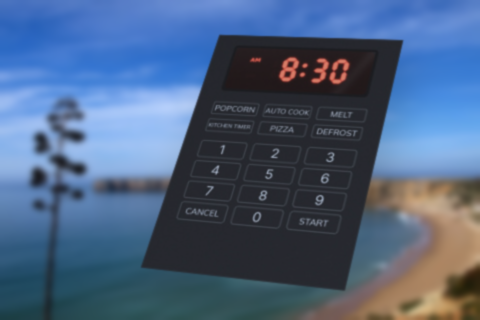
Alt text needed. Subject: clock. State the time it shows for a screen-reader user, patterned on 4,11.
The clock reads 8,30
